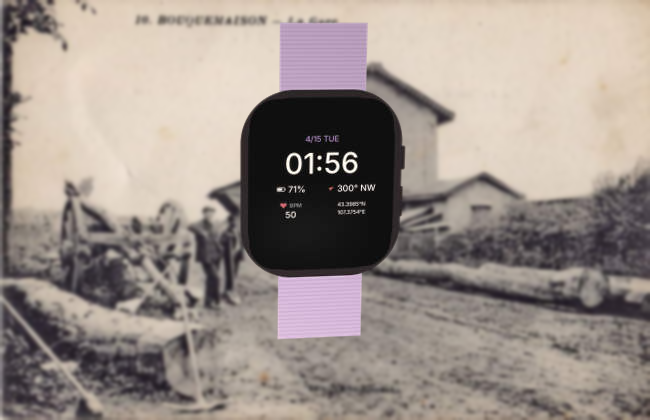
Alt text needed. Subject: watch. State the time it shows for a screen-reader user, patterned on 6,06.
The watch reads 1,56
